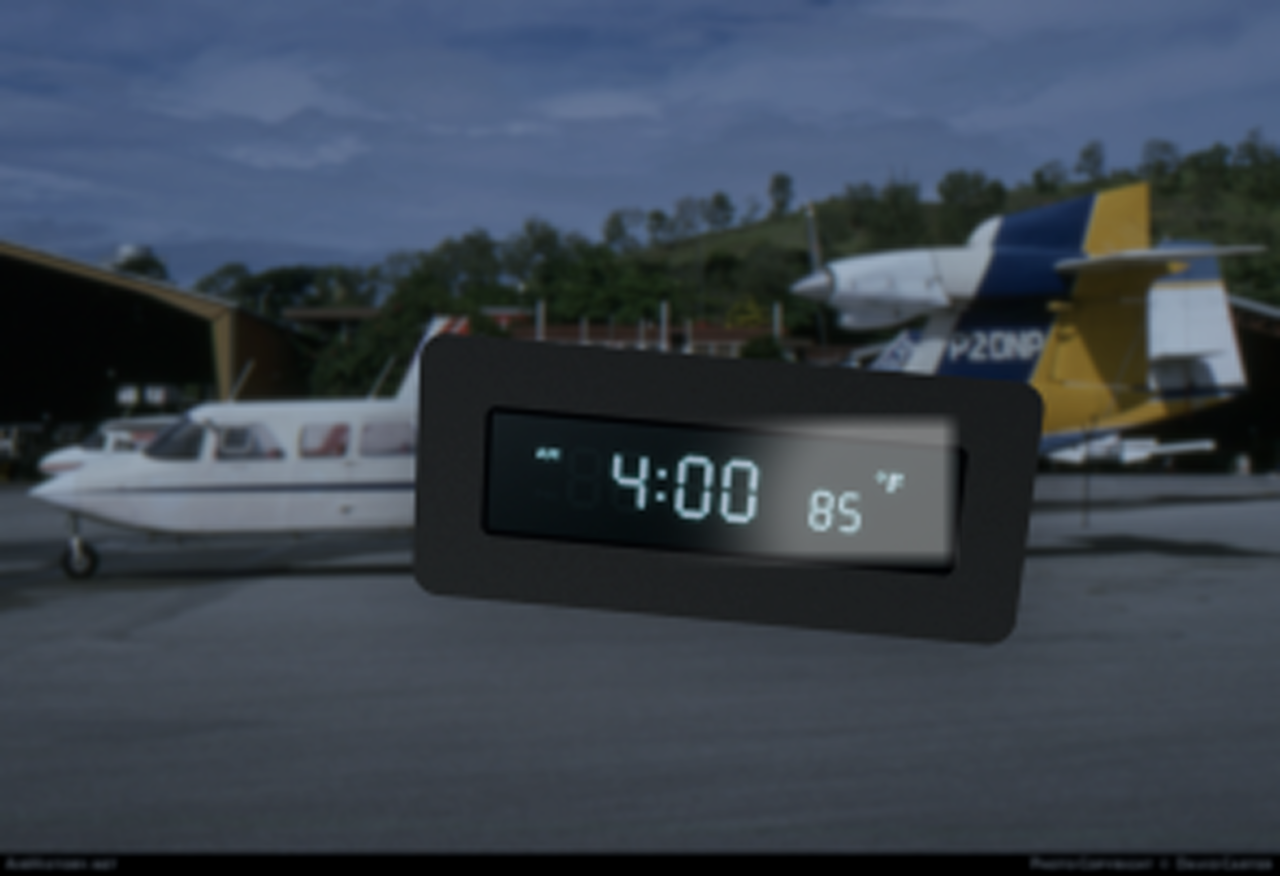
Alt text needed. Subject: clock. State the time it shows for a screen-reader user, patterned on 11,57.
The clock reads 4,00
